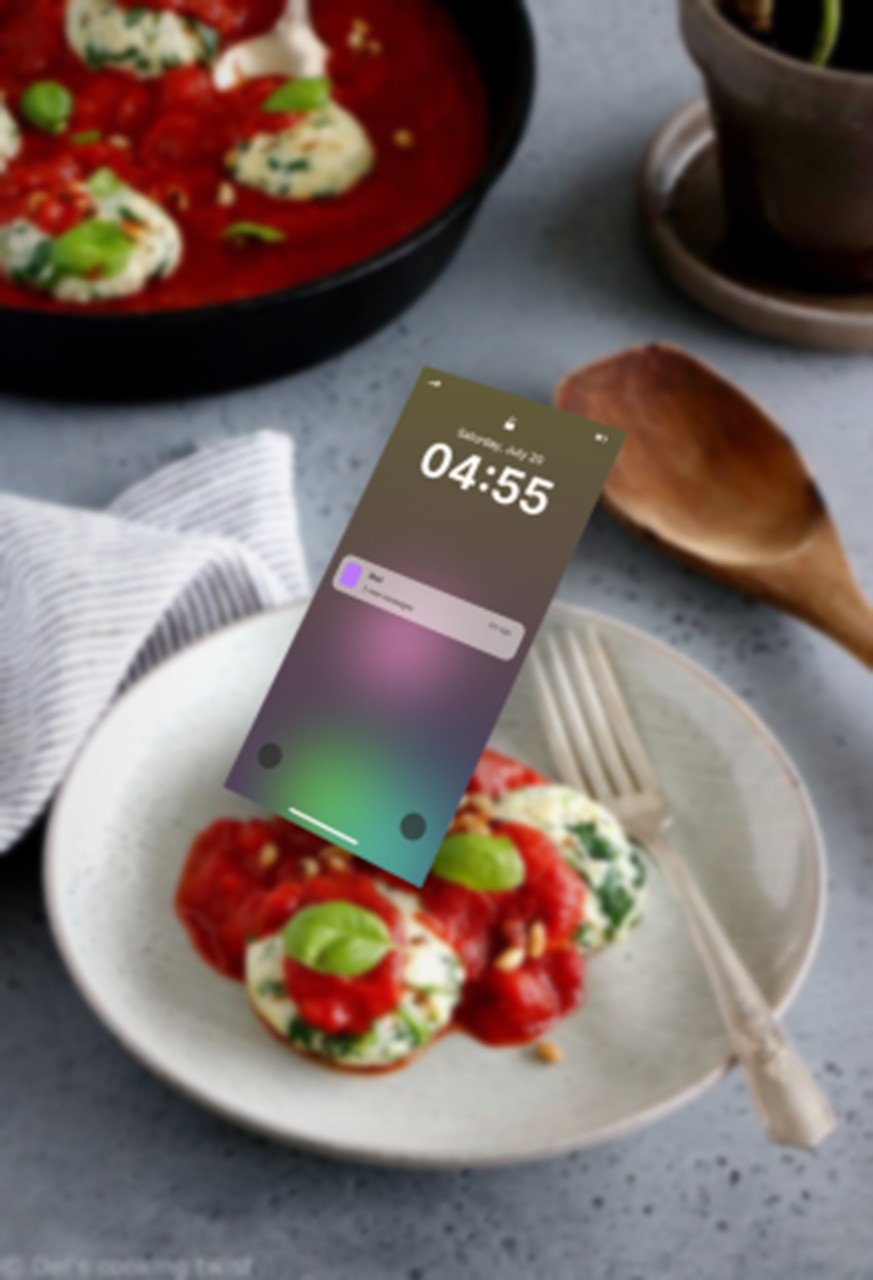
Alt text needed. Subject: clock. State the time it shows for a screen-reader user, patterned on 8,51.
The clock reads 4,55
